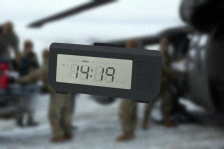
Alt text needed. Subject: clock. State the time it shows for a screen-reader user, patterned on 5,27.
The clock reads 14,19
